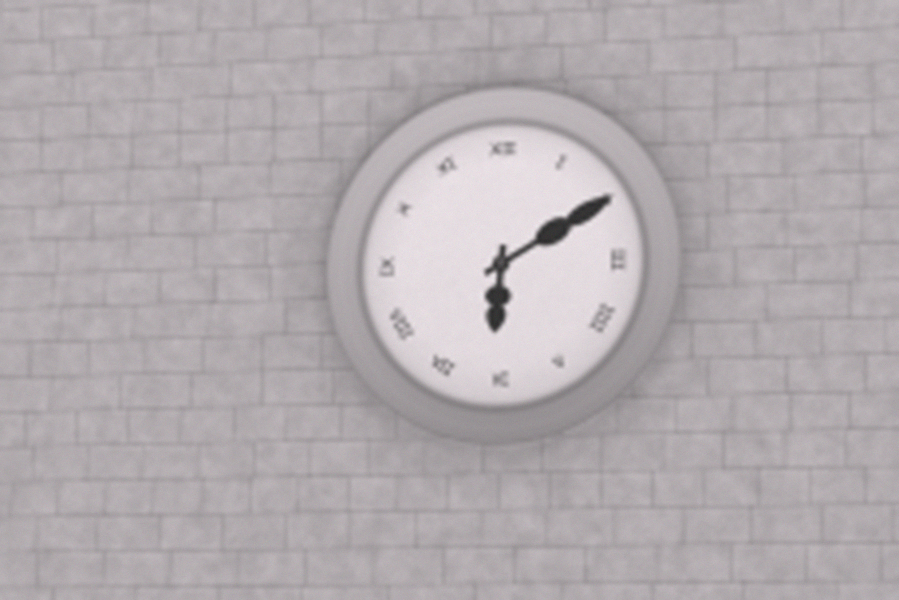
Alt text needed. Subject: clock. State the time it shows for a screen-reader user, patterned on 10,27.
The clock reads 6,10
